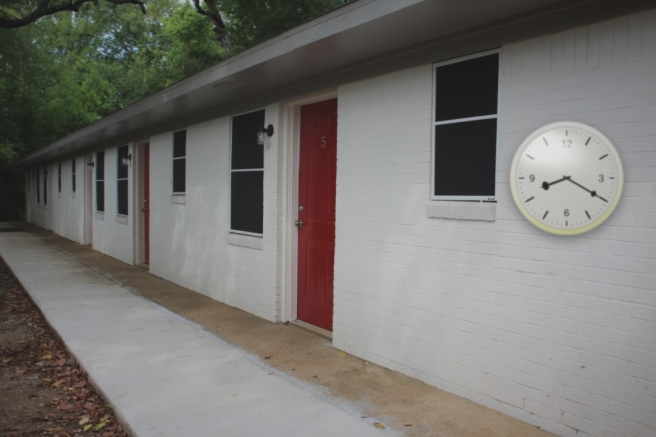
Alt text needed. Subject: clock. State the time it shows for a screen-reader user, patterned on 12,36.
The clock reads 8,20
